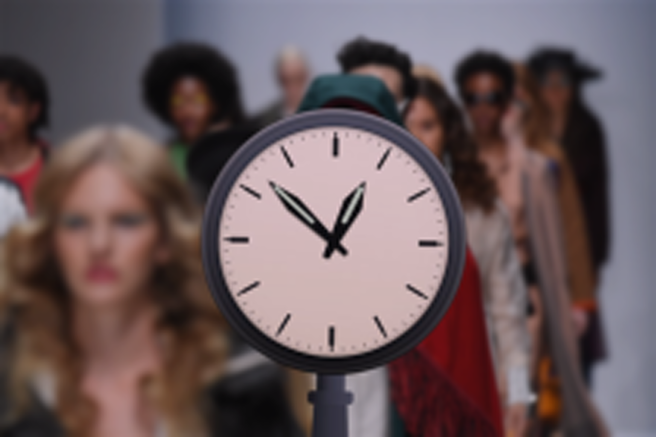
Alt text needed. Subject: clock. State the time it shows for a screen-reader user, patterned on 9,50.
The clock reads 12,52
